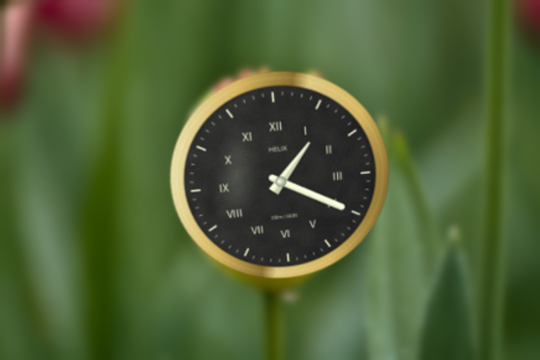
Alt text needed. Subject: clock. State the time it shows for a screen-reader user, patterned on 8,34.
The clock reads 1,20
